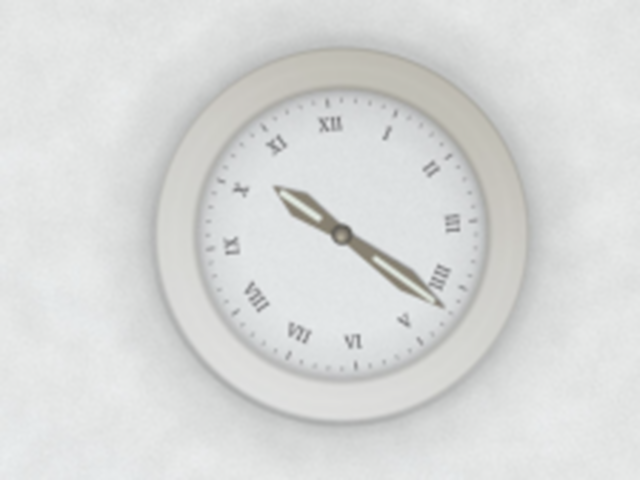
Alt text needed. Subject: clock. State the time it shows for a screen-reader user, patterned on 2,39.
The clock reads 10,22
